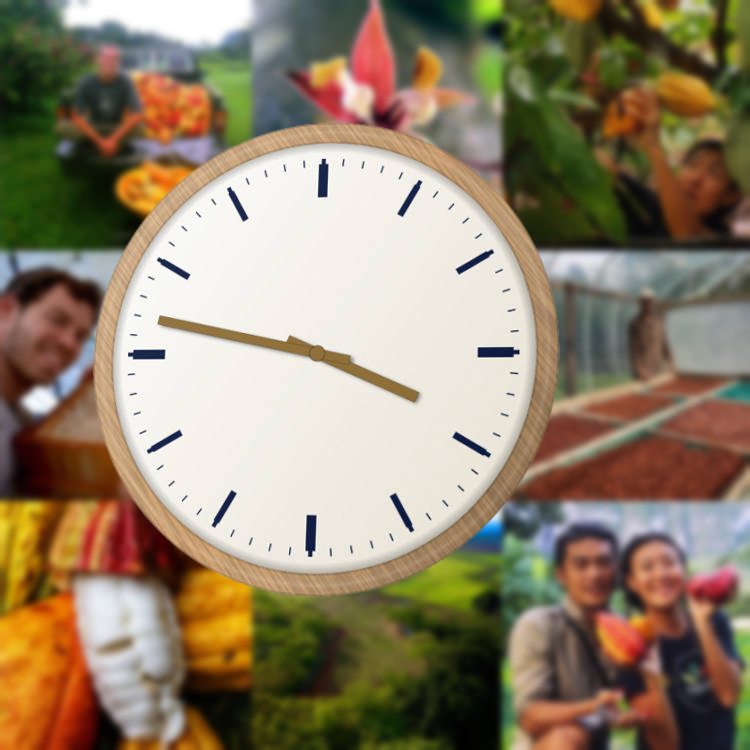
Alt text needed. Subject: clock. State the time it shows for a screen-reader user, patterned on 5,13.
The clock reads 3,47
